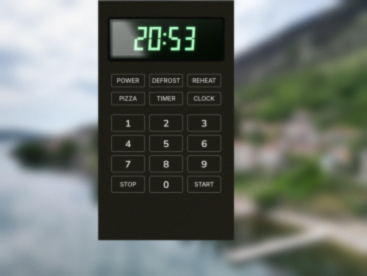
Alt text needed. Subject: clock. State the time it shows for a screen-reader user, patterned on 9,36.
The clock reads 20,53
